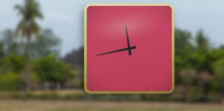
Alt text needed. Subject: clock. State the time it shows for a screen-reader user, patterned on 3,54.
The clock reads 11,43
